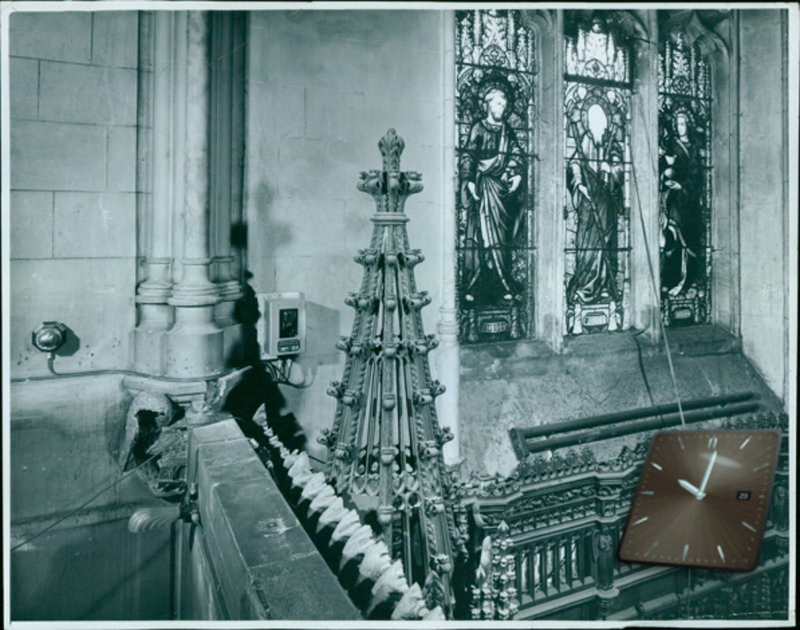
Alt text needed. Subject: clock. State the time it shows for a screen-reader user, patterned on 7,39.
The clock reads 10,01
